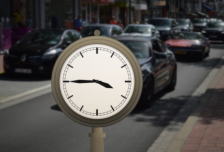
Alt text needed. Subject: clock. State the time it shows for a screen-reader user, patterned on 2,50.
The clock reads 3,45
